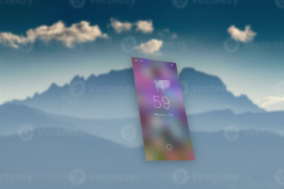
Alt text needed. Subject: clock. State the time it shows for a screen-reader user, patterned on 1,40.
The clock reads 11,59
